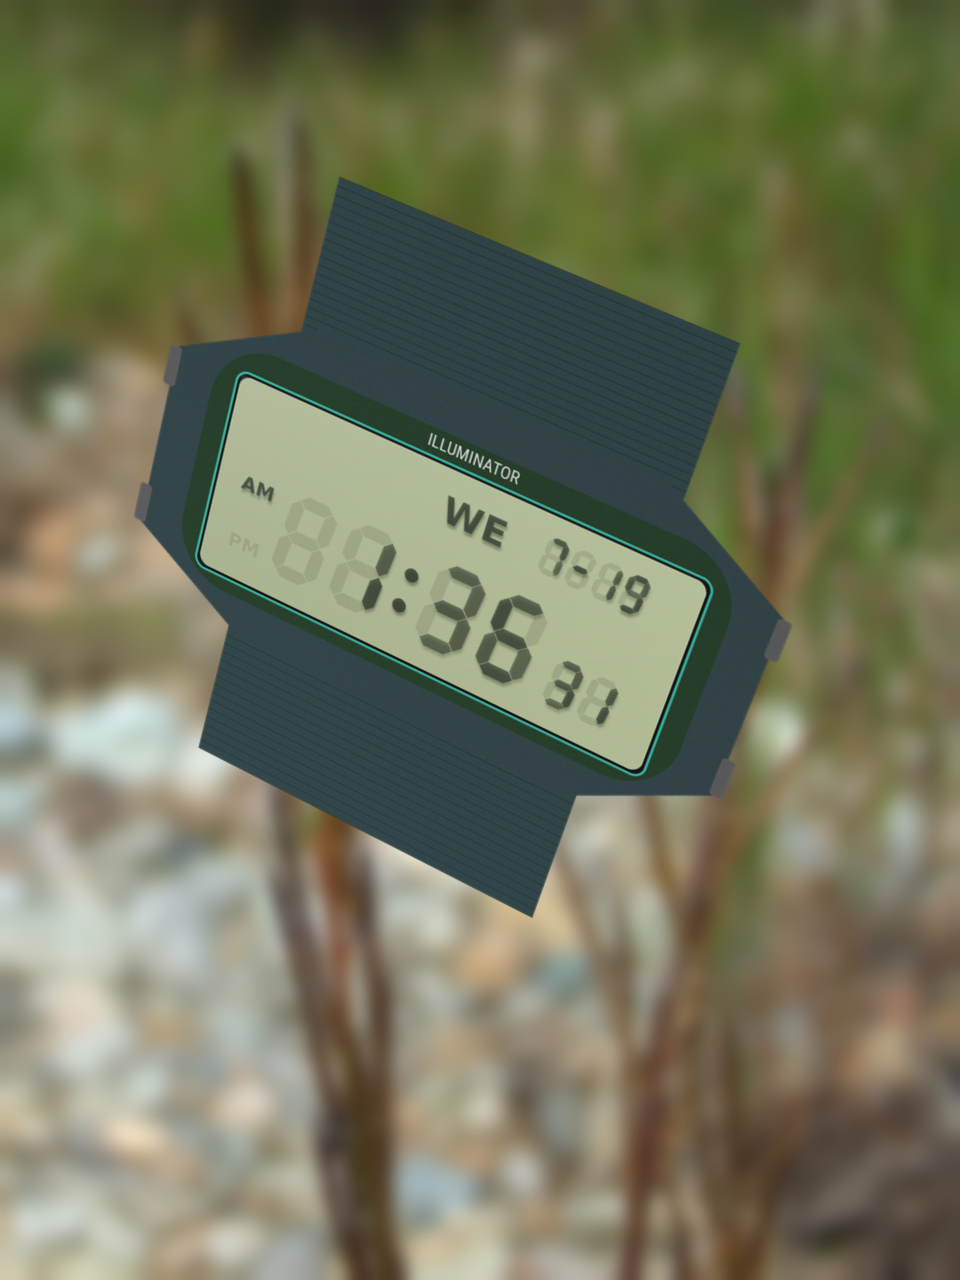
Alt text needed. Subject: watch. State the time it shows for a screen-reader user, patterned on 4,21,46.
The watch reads 1,36,31
